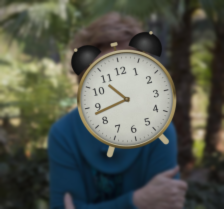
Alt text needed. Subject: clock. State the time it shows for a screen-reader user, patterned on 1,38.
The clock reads 10,43
